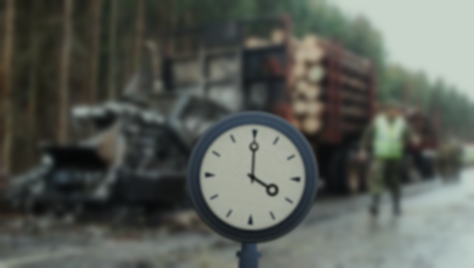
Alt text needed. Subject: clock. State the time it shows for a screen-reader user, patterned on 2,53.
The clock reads 4,00
